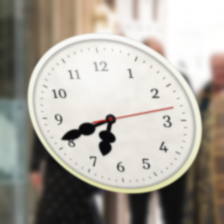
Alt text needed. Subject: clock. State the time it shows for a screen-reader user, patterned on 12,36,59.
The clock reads 6,41,13
